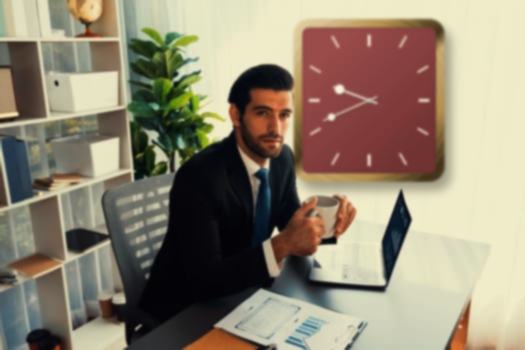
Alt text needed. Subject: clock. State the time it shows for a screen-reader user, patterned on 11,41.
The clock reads 9,41
